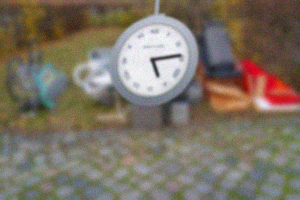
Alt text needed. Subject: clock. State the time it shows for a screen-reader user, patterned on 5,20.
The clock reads 5,14
